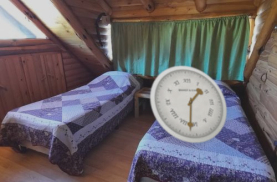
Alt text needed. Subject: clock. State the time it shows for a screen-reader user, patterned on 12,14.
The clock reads 1,32
